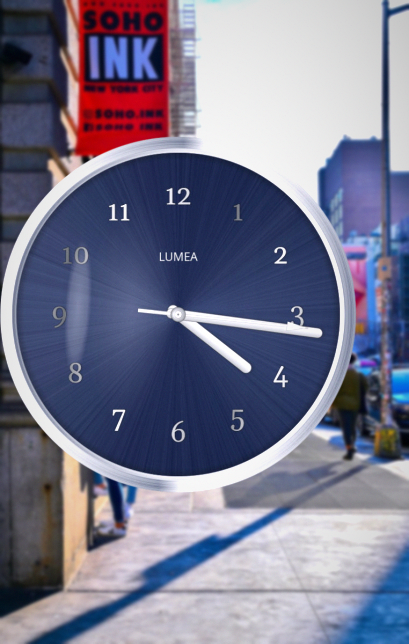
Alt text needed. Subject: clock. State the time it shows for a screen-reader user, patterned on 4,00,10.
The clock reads 4,16,16
